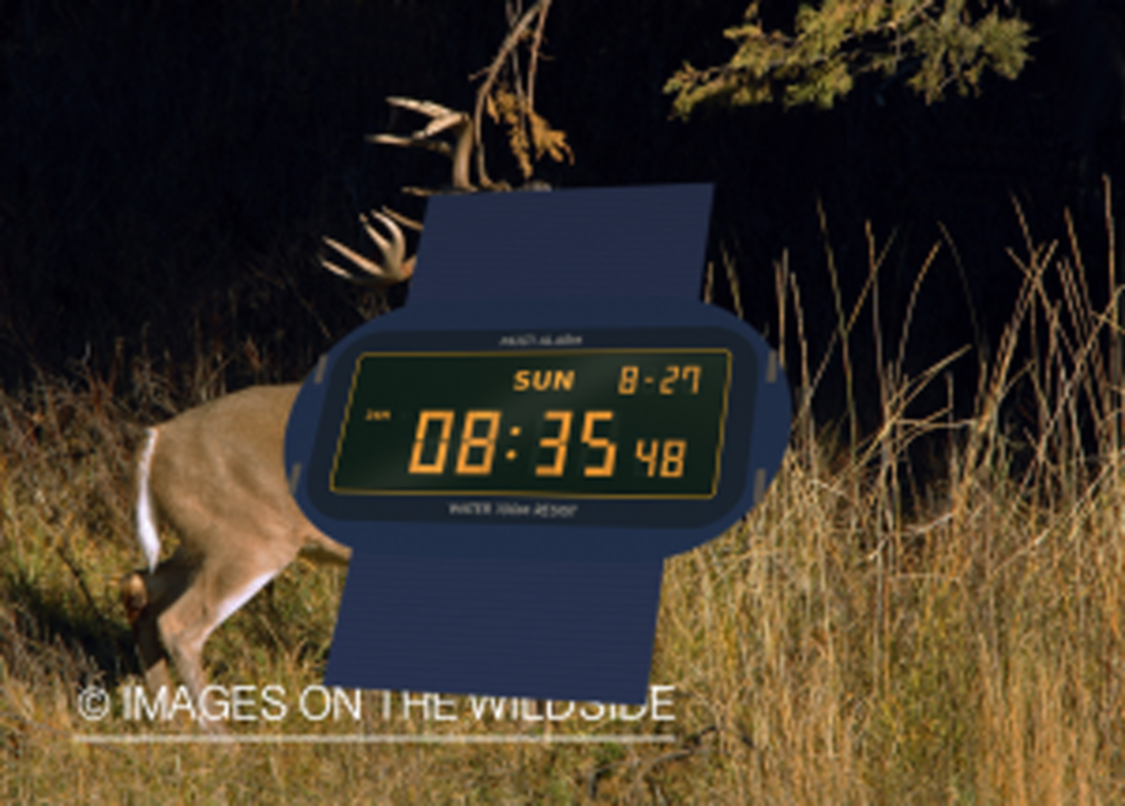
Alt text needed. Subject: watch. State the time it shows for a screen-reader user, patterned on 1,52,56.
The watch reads 8,35,48
